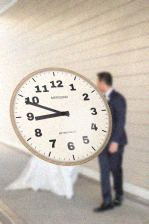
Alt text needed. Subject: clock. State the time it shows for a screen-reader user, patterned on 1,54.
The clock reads 8,49
